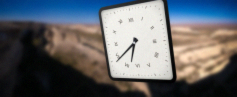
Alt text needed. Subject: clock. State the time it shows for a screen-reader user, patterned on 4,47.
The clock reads 6,39
